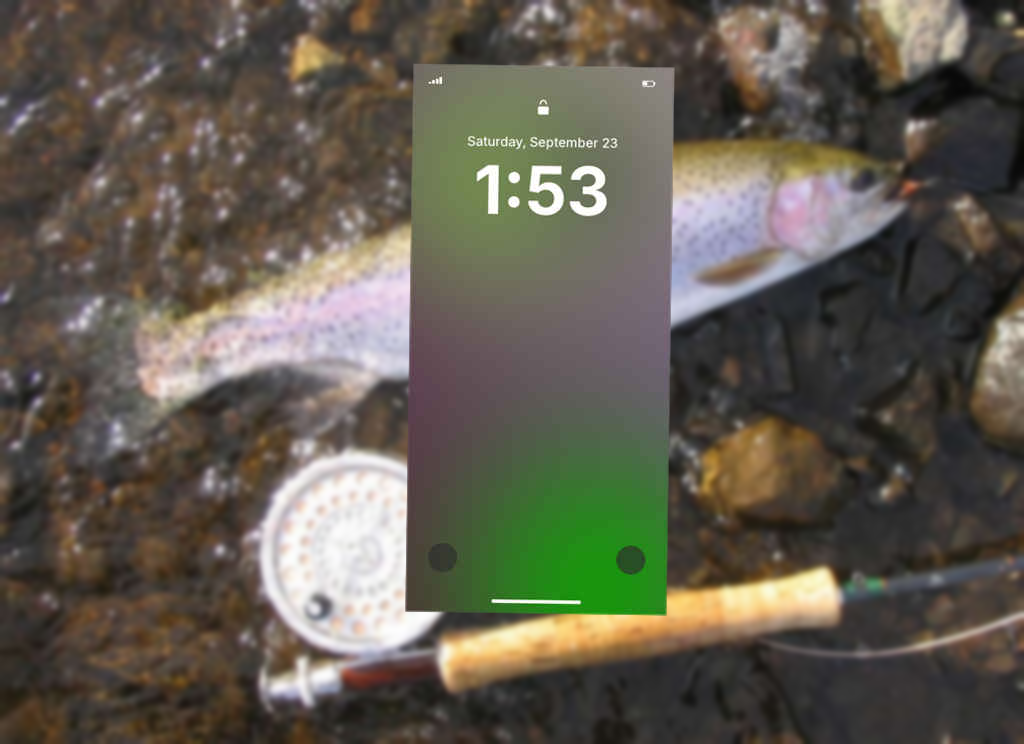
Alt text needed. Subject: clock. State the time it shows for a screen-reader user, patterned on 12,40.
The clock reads 1,53
